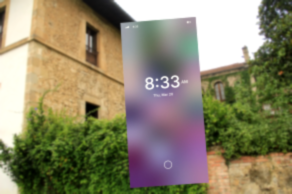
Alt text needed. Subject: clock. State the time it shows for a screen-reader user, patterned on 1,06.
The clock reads 8,33
